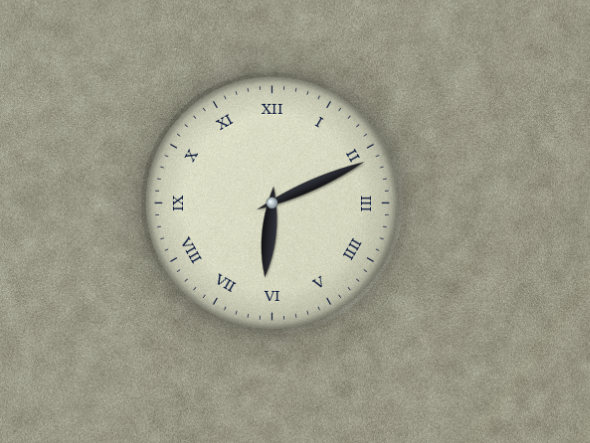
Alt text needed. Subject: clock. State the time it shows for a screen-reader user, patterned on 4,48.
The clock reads 6,11
